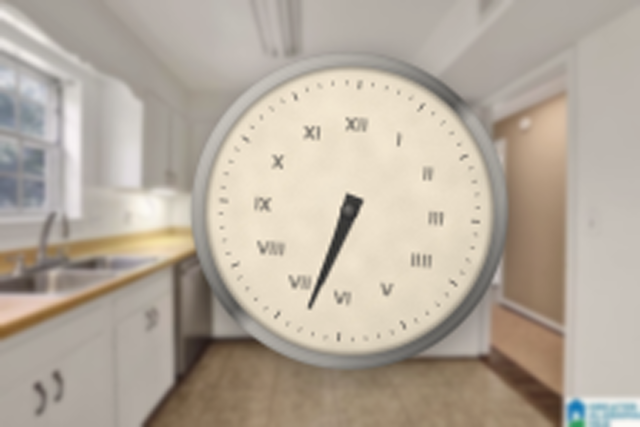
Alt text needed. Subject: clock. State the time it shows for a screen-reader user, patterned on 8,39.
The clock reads 6,33
